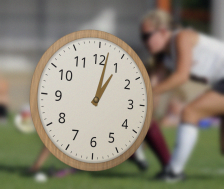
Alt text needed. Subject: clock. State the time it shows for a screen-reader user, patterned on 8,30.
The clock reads 1,02
